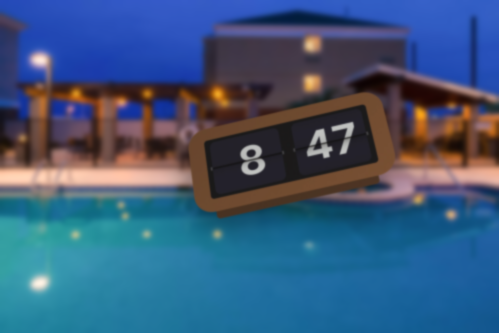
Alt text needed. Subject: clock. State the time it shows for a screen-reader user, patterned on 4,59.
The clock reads 8,47
